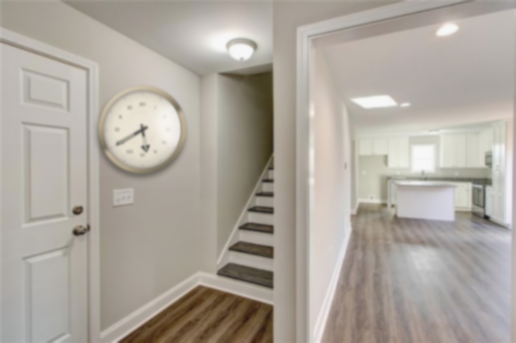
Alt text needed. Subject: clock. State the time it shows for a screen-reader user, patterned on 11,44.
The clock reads 5,40
